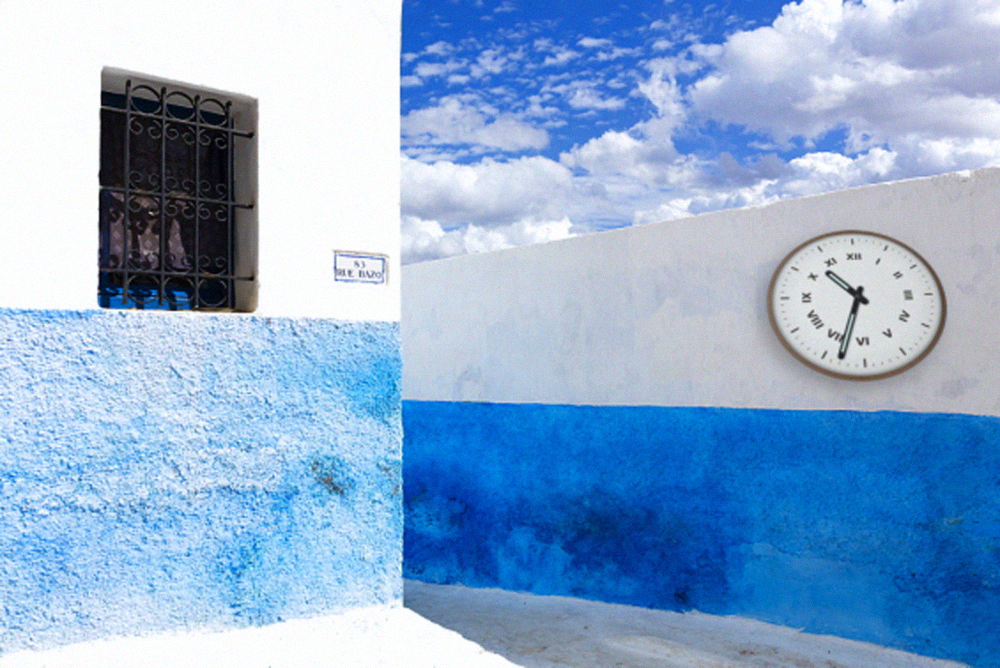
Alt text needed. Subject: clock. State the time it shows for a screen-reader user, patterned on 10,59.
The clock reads 10,33
